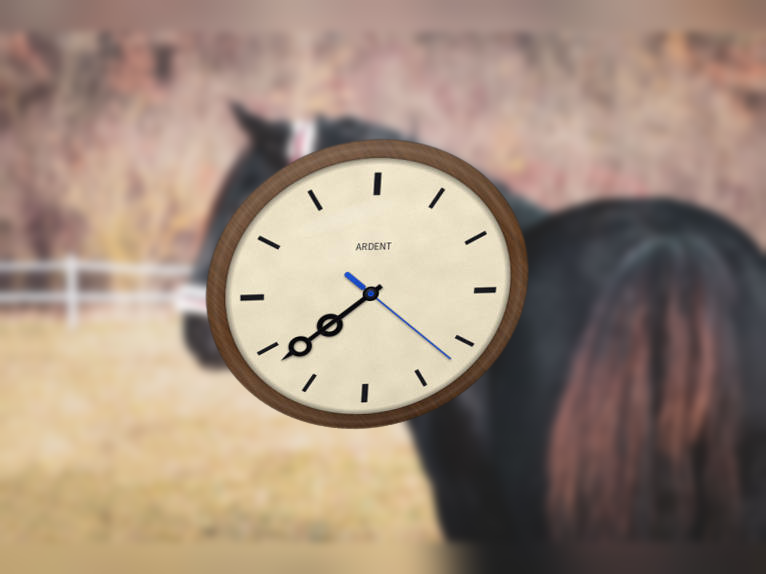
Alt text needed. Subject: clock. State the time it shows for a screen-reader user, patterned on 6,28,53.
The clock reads 7,38,22
